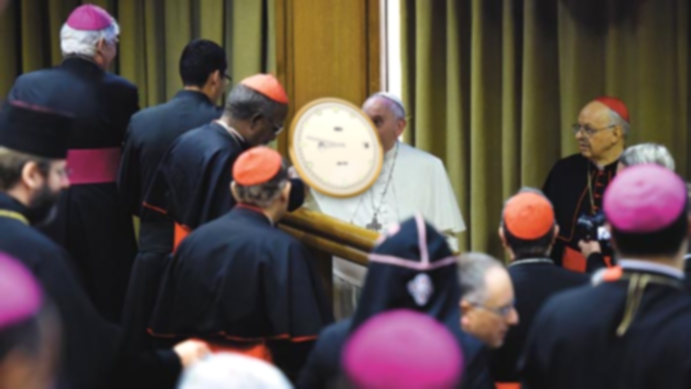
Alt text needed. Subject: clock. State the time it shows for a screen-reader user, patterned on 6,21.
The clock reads 8,47
